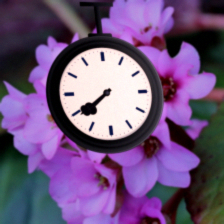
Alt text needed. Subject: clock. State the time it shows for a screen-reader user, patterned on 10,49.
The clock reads 7,39
